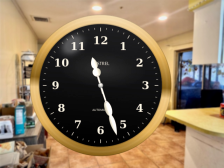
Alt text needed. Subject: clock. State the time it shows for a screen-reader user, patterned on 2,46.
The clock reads 11,27
